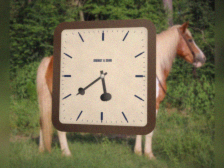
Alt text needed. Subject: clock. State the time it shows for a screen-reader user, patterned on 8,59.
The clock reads 5,39
